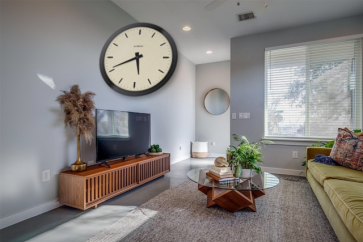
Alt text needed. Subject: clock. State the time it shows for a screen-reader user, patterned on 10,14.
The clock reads 5,41
